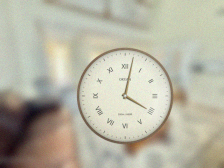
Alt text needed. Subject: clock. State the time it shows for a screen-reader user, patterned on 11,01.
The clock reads 4,02
